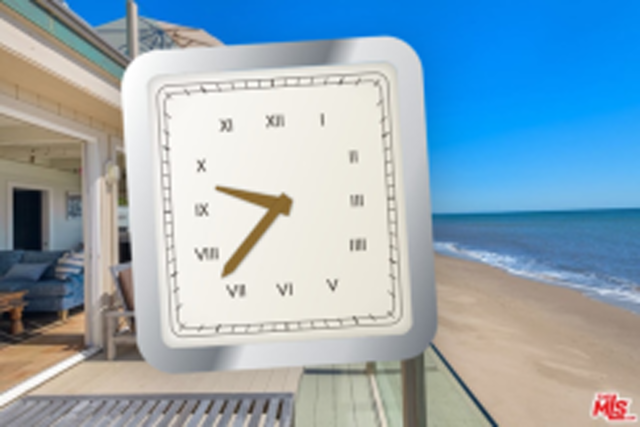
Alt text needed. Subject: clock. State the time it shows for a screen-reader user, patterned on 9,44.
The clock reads 9,37
